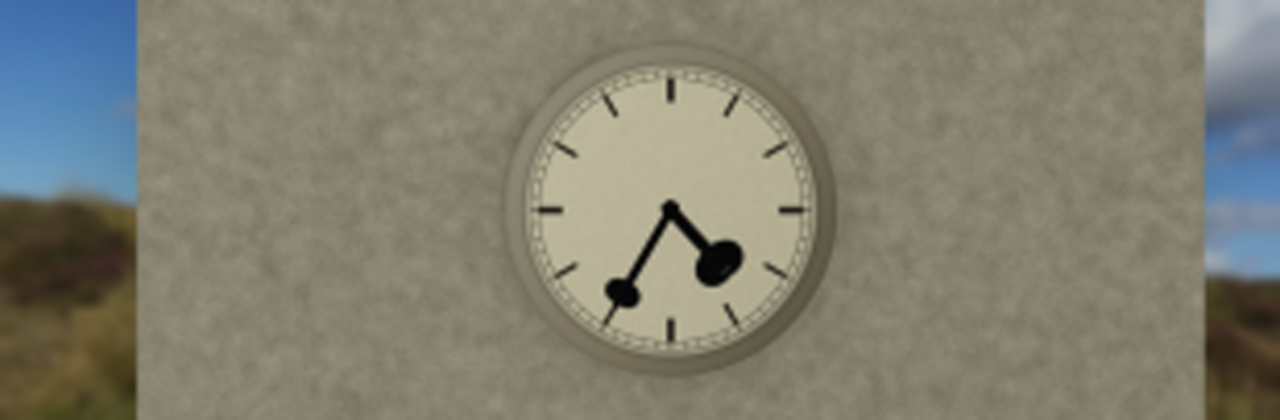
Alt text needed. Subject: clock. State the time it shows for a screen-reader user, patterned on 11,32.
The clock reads 4,35
